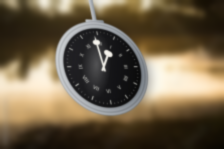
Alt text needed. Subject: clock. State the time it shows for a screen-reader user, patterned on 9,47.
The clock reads 12,59
